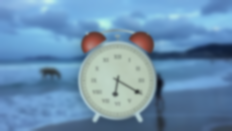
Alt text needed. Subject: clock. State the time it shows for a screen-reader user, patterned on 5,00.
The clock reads 6,20
